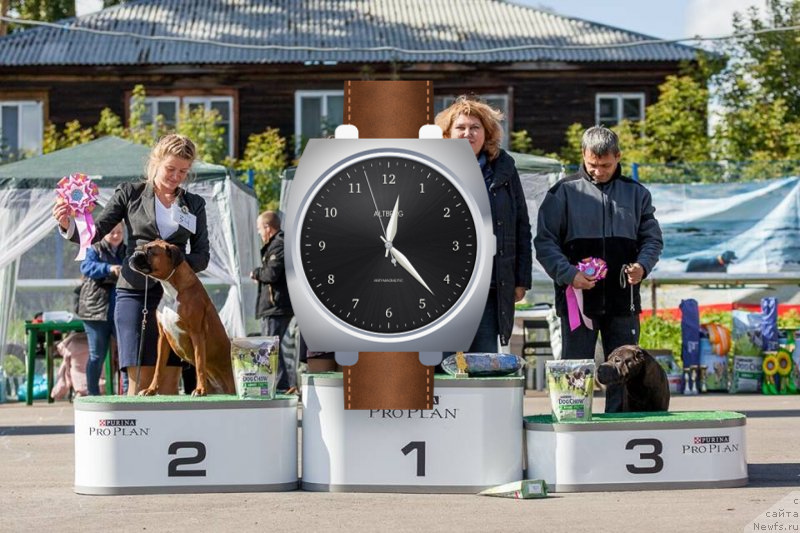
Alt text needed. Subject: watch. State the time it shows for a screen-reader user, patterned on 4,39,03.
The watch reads 12,22,57
